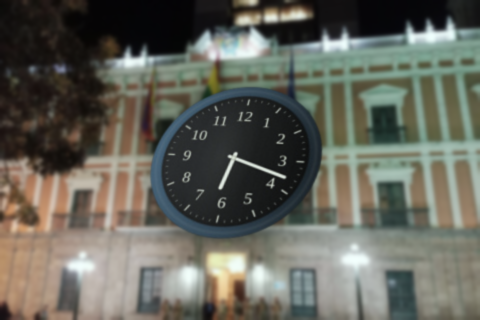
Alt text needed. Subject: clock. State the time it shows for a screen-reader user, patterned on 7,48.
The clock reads 6,18
